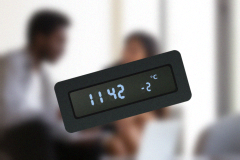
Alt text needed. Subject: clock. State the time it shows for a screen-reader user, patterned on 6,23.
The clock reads 11,42
